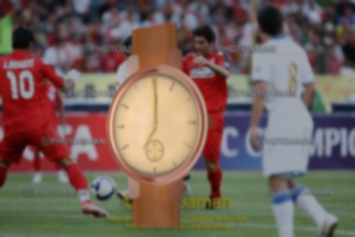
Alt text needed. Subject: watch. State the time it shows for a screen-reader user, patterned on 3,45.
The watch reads 7,00
